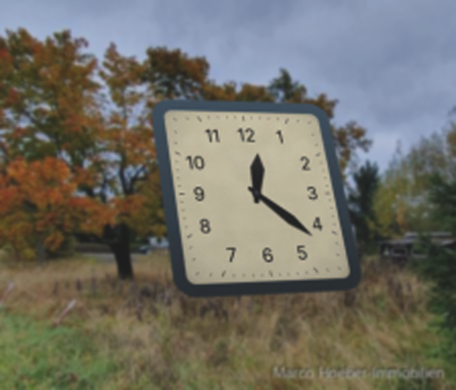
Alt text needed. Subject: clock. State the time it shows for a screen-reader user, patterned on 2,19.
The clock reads 12,22
